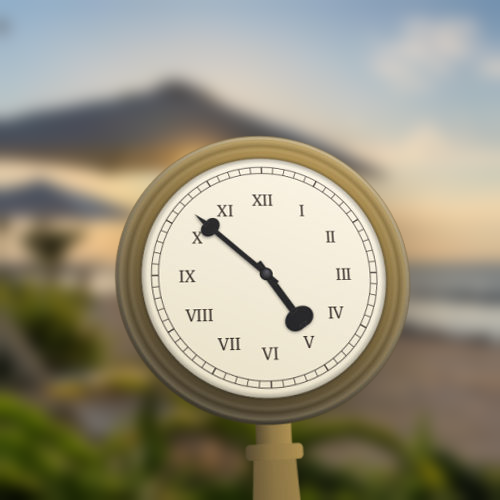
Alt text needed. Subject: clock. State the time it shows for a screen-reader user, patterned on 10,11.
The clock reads 4,52
